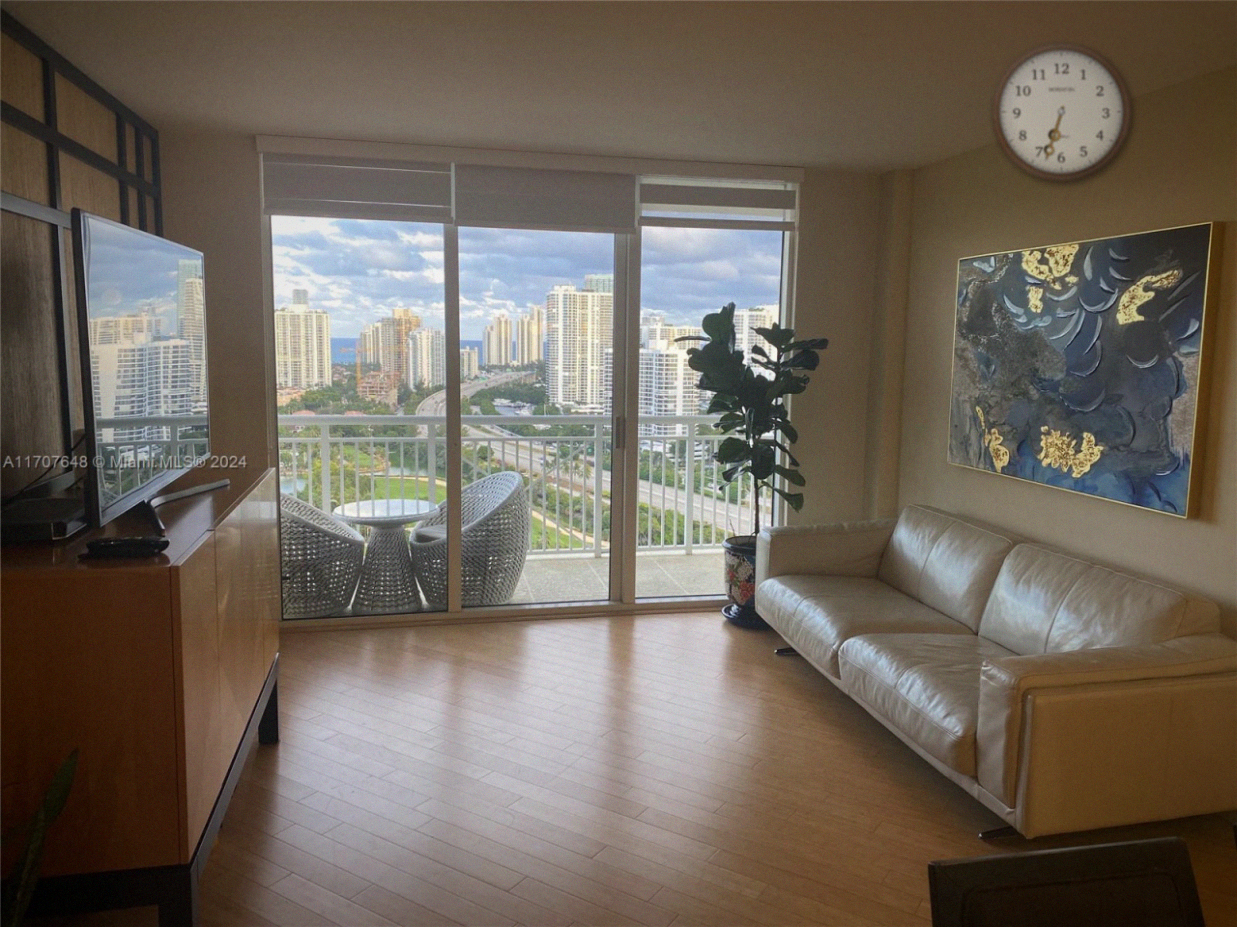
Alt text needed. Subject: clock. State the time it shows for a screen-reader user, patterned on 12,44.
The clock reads 6,33
